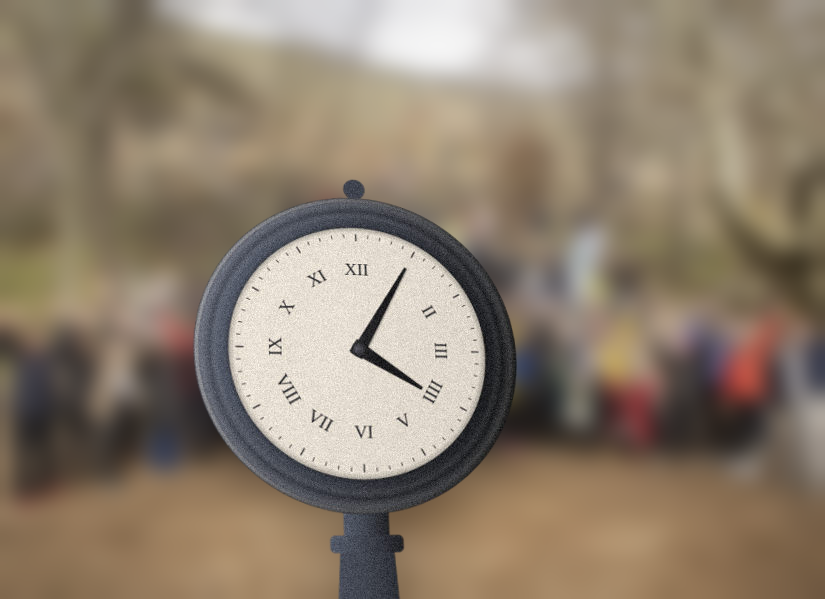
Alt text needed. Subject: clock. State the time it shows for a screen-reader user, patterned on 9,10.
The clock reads 4,05
